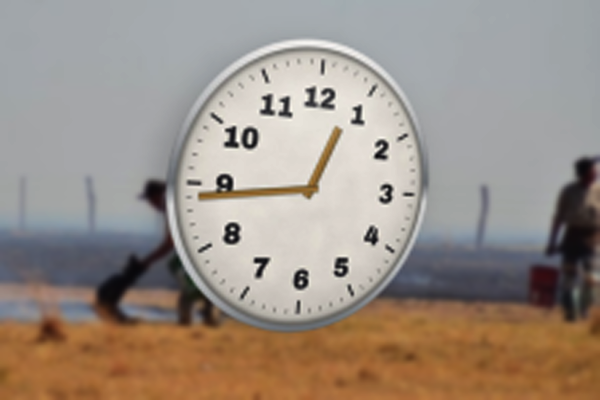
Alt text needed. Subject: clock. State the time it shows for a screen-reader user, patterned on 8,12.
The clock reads 12,44
